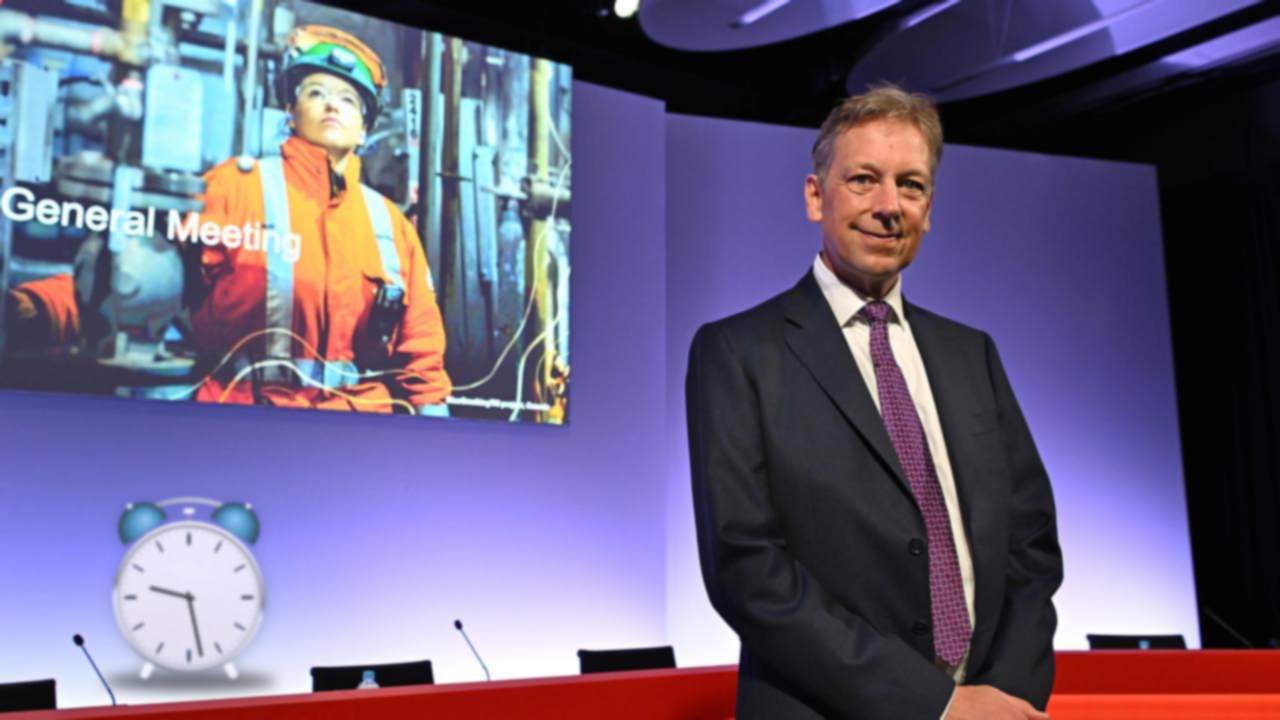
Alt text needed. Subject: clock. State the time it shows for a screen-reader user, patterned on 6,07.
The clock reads 9,28
